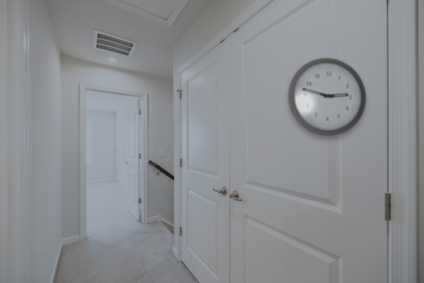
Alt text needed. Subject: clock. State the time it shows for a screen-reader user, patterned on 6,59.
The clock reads 2,47
